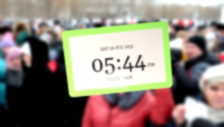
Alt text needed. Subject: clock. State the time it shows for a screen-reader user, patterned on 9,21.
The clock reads 5,44
